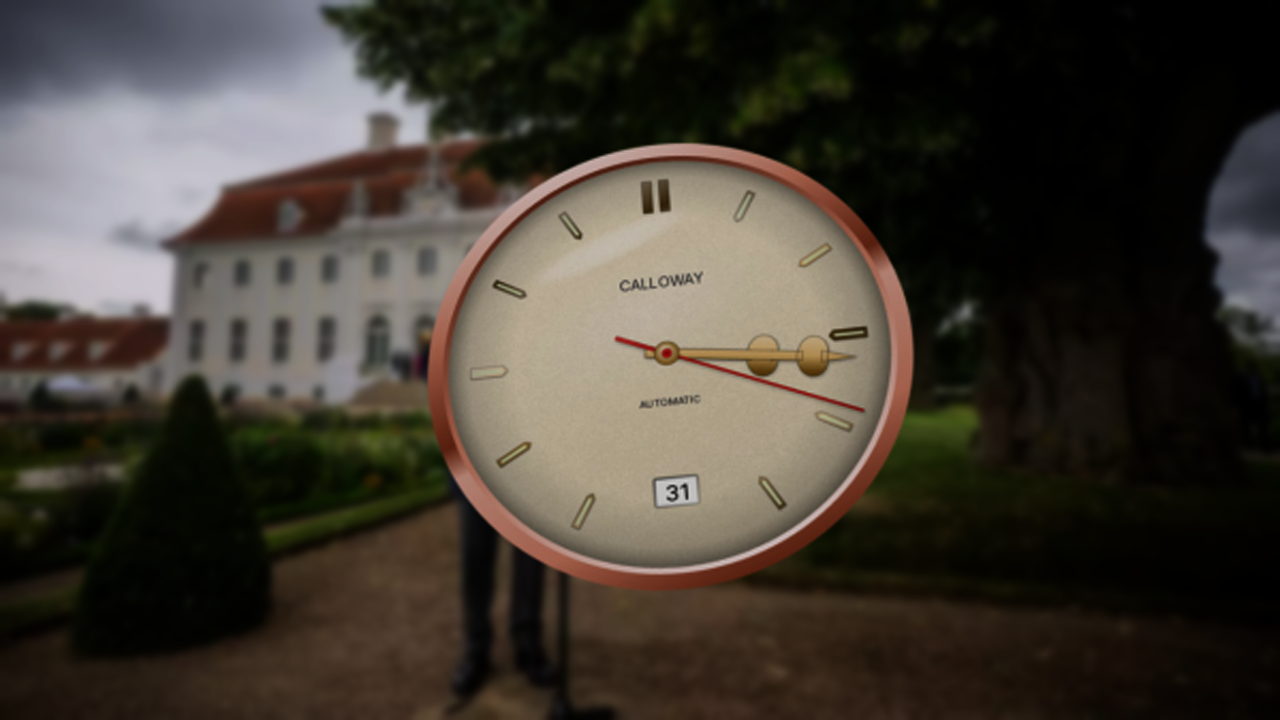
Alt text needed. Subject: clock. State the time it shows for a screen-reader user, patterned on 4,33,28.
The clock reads 3,16,19
